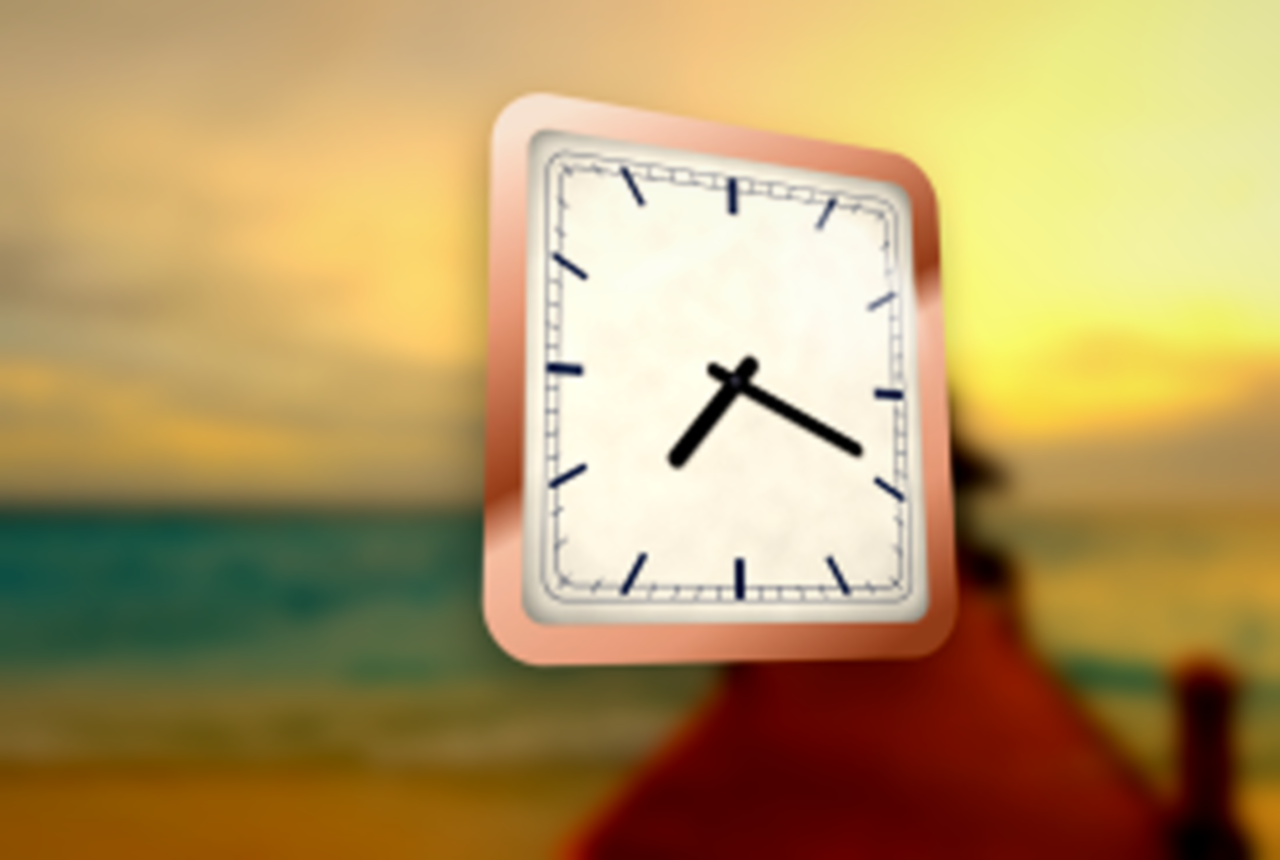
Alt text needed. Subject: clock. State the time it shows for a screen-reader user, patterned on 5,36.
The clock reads 7,19
